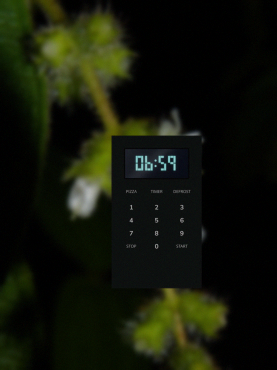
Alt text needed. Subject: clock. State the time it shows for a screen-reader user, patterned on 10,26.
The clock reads 6,59
